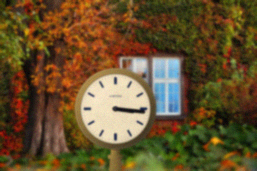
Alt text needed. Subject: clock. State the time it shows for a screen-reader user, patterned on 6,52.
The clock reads 3,16
